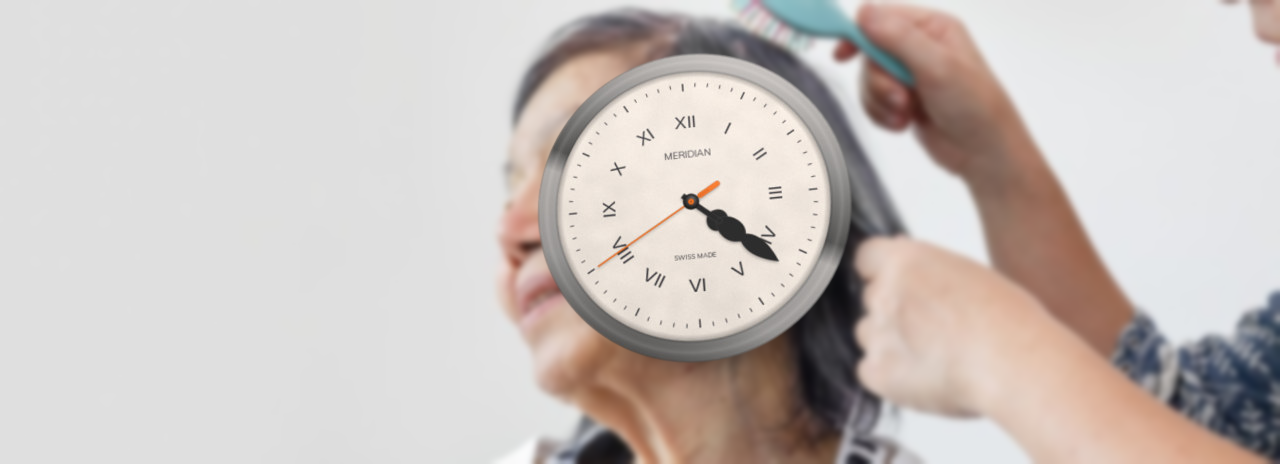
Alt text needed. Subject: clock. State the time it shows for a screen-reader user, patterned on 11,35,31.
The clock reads 4,21,40
